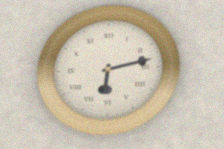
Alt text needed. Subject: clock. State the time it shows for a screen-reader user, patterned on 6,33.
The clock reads 6,13
